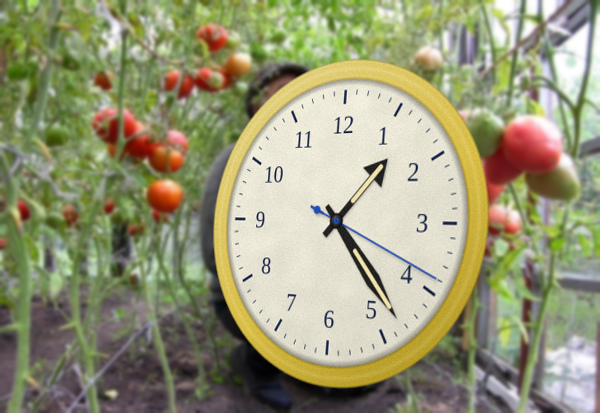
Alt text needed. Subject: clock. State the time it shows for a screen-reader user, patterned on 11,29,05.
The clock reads 1,23,19
